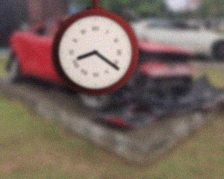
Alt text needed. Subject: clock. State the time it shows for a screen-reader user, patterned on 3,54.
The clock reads 8,21
